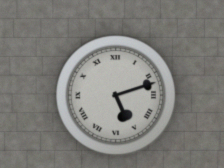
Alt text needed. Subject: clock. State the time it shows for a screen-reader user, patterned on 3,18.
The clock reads 5,12
